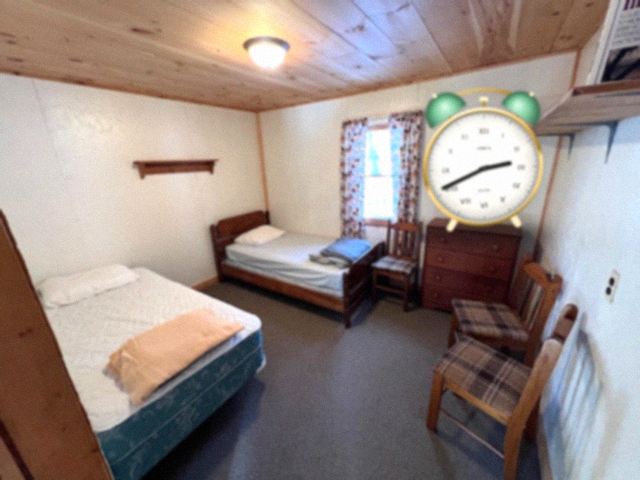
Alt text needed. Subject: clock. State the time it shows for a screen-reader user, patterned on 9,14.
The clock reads 2,41
